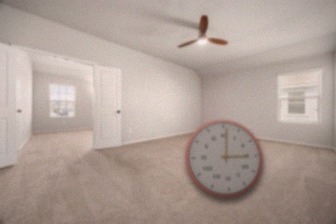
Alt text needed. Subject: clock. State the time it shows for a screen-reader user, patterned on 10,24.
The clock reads 3,01
